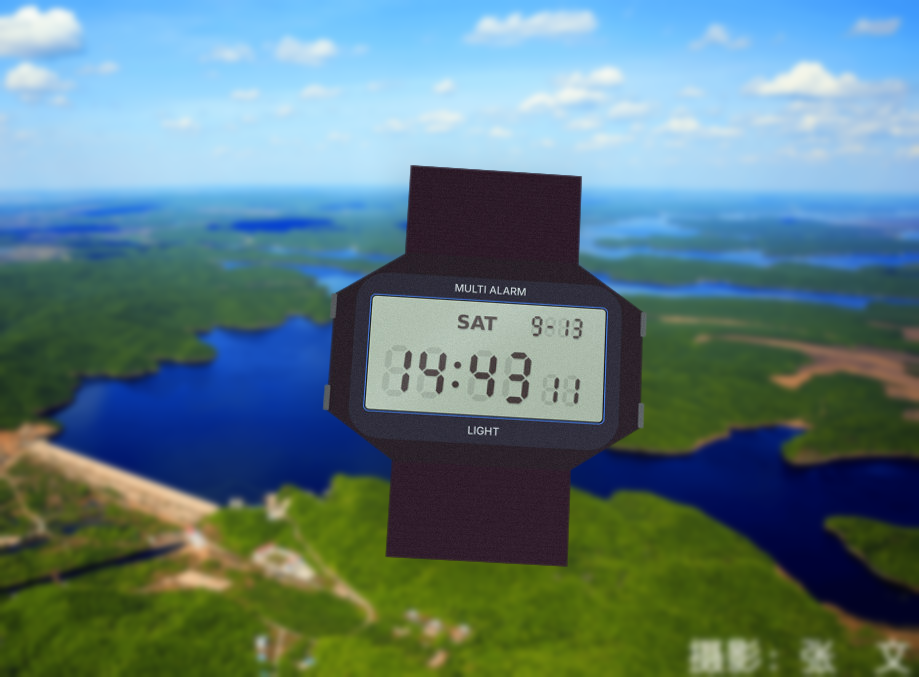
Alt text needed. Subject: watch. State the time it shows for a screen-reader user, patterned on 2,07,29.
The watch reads 14,43,11
